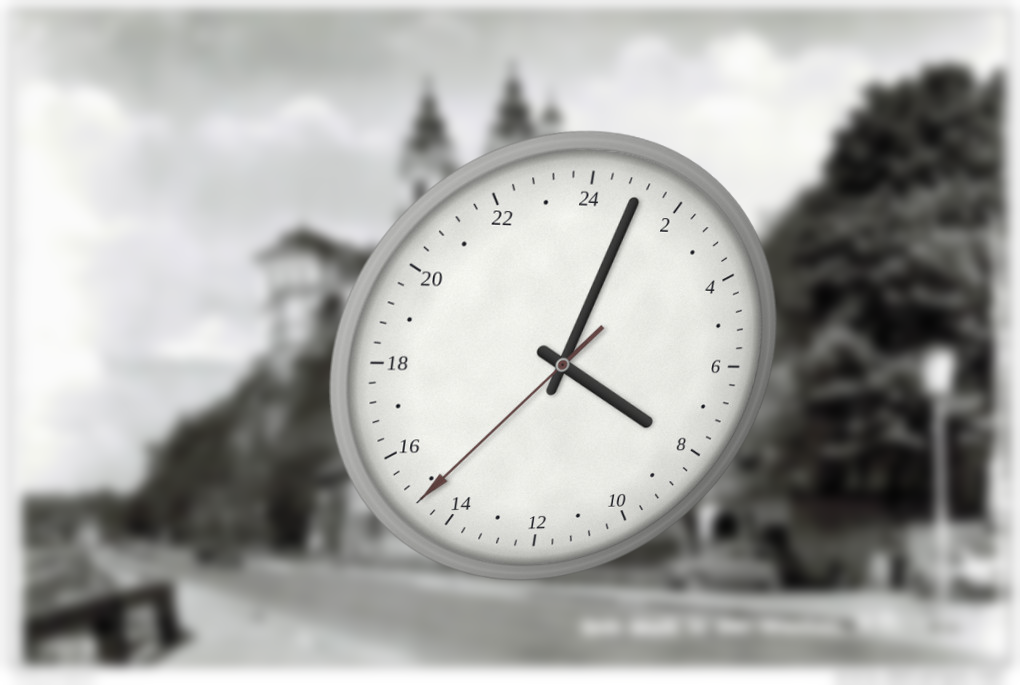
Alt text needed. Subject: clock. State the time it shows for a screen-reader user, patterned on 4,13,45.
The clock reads 8,02,37
